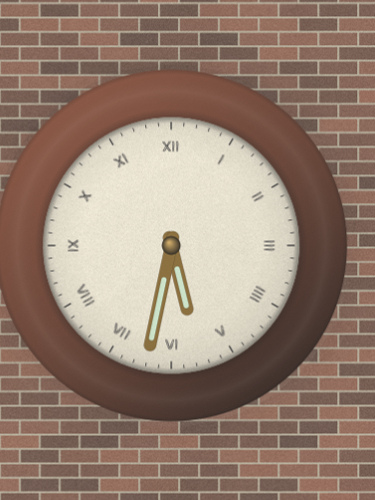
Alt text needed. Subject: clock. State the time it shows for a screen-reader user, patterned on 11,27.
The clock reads 5,32
